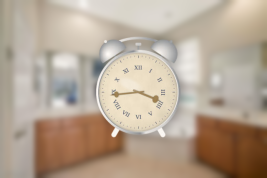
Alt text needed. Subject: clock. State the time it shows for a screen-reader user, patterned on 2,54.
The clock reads 3,44
